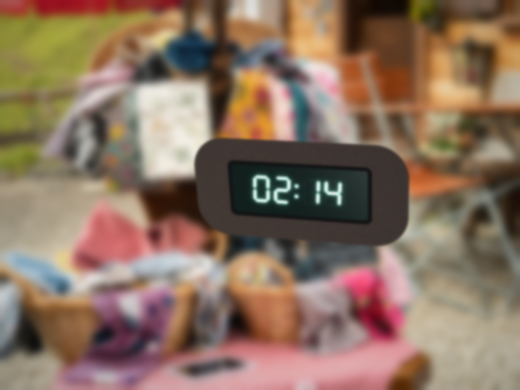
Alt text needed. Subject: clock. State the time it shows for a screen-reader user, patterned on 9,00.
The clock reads 2,14
